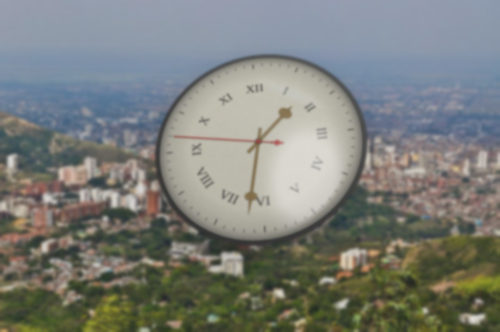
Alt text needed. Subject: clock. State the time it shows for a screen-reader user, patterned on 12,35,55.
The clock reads 1,31,47
